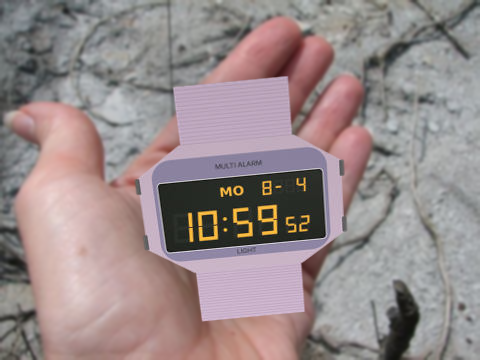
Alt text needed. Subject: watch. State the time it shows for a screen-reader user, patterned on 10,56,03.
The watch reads 10,59,52
